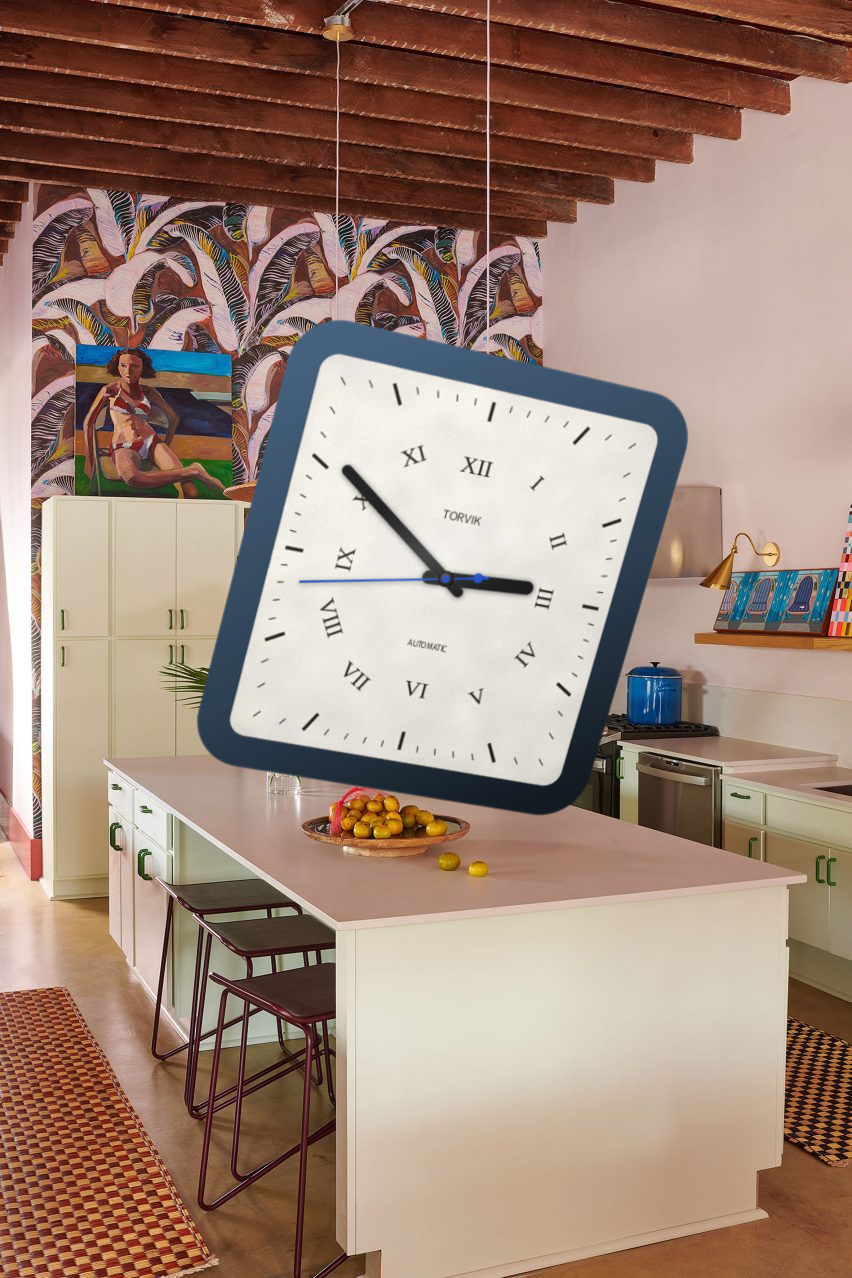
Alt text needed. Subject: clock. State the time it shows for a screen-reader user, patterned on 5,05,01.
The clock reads 2,50,43
